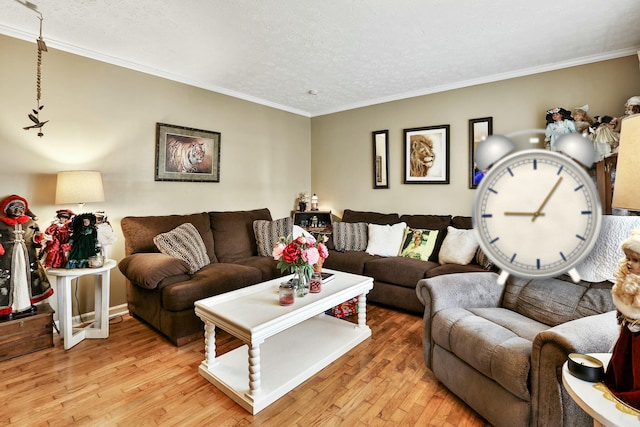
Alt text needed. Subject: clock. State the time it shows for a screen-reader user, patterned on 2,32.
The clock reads 9,06
